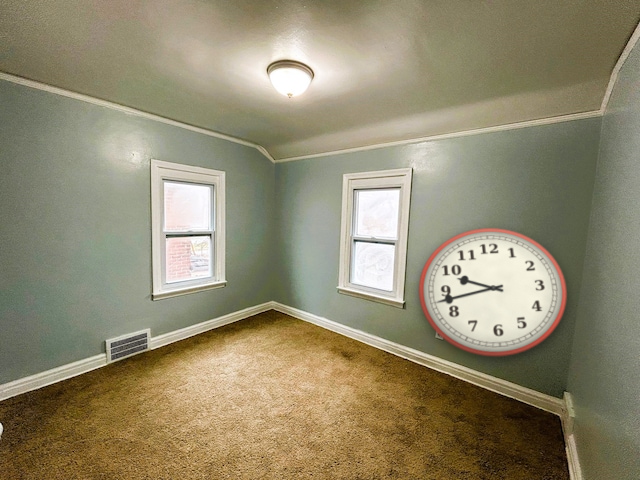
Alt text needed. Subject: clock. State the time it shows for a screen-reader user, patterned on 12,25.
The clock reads 9,43
